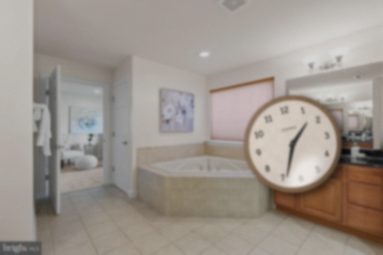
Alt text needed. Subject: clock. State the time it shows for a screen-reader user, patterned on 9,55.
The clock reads 1,34
